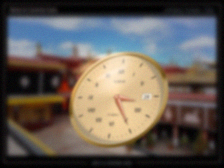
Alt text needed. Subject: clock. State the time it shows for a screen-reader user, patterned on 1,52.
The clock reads 3,25
